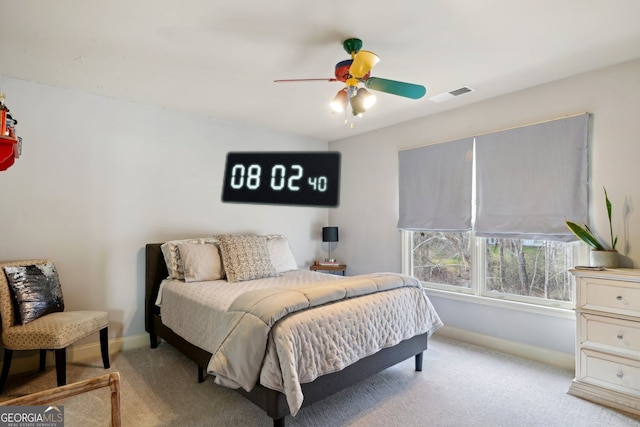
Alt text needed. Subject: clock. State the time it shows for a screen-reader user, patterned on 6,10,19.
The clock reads 8,02,40
